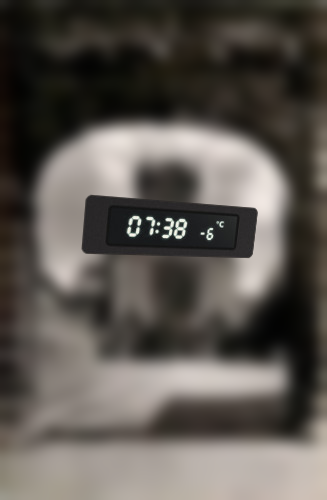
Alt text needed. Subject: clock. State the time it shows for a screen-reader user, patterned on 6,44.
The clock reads 7,38
